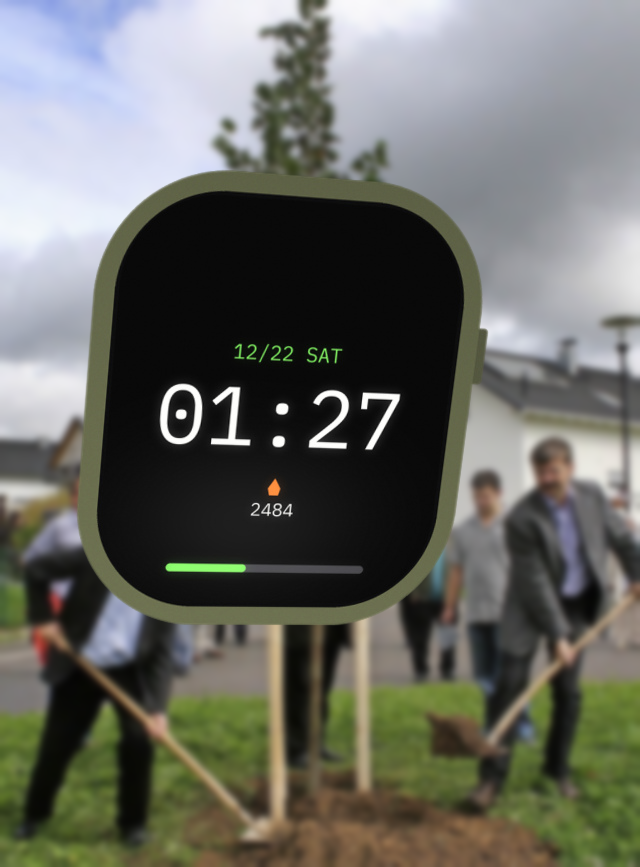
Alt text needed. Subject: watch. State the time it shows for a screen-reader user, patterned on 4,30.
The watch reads 1,27
